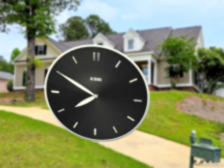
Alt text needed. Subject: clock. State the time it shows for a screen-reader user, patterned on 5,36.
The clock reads 7,50
